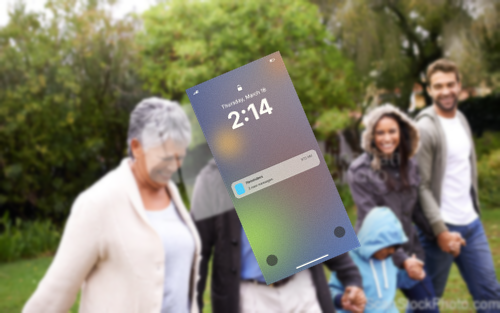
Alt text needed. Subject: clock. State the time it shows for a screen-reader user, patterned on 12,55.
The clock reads 2,14
